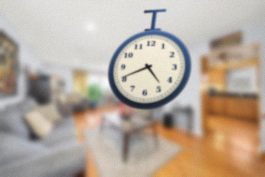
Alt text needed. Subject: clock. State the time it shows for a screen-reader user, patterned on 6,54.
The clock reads 4,41
